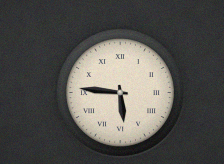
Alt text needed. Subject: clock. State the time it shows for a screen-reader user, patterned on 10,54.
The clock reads 5,46
